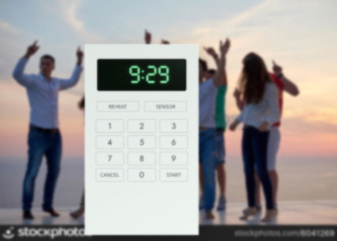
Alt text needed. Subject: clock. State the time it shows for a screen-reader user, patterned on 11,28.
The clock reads 9,29
